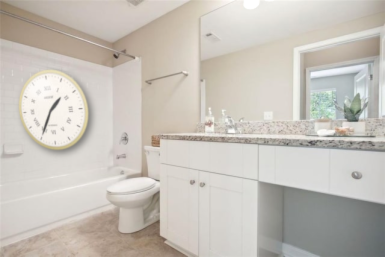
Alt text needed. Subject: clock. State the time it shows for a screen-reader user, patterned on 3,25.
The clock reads 1,35
